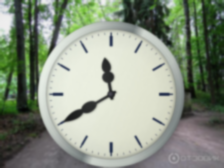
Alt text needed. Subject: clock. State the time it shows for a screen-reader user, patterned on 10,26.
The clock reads 11,40
